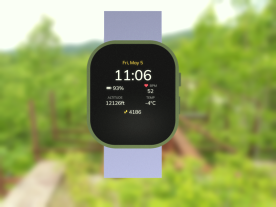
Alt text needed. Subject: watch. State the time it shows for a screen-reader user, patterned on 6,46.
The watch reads 11,06
